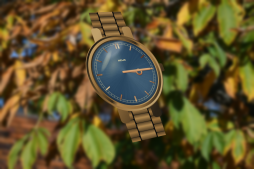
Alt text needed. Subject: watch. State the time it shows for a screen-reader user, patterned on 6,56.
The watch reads 3,15
